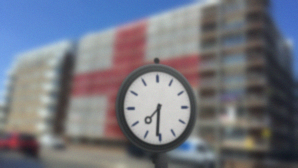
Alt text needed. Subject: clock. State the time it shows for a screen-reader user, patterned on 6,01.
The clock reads 7,31
